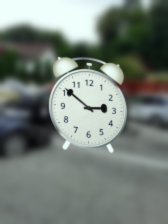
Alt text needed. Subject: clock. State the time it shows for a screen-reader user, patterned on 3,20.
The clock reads 2,51
